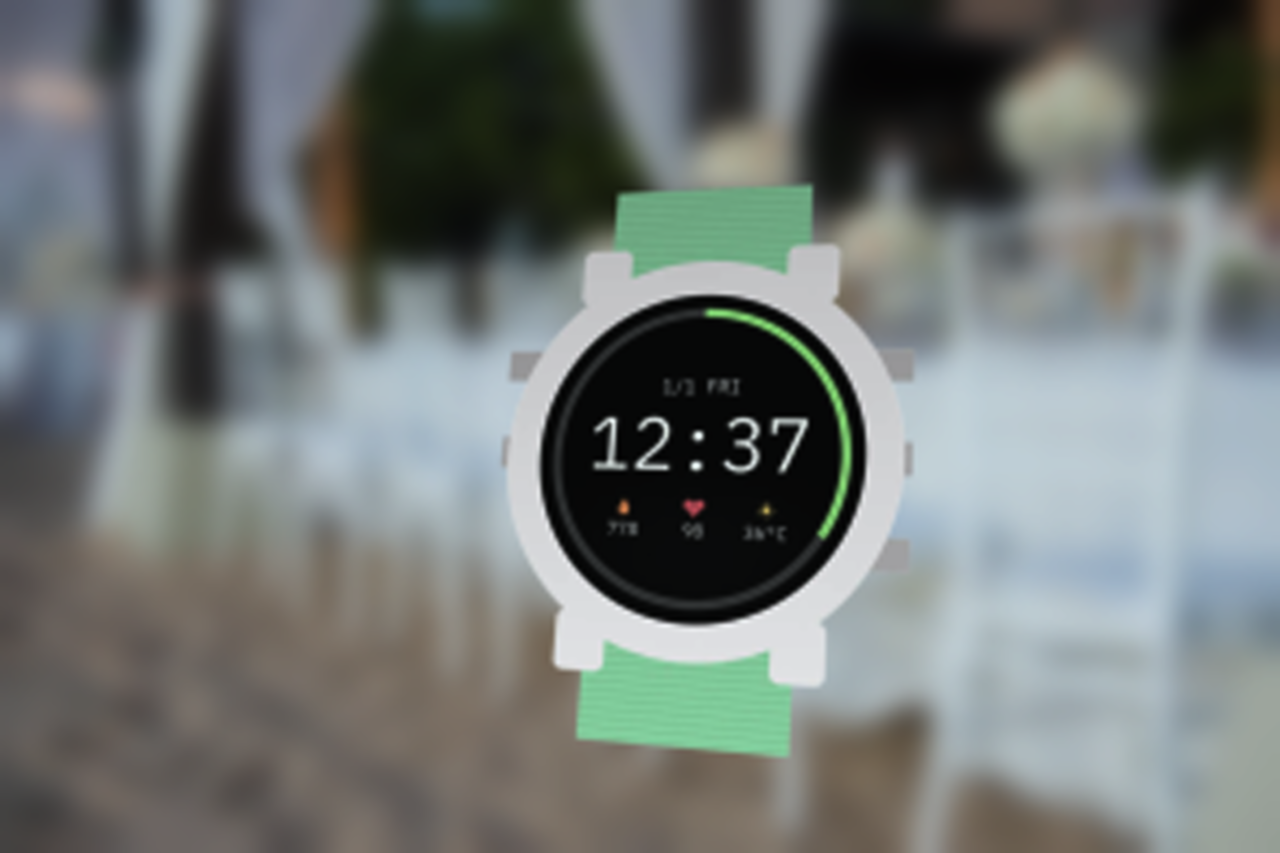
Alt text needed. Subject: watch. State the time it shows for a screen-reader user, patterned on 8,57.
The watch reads 12,37
